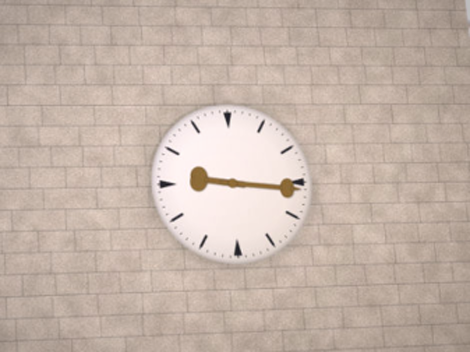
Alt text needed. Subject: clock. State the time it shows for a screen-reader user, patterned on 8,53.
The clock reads 9,16
